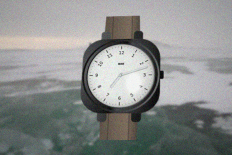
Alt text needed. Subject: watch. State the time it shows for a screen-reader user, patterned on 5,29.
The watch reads 7,12
